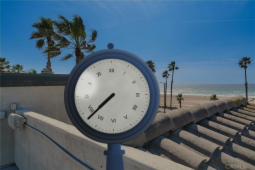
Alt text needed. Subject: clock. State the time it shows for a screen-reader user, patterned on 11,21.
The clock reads 7,38
